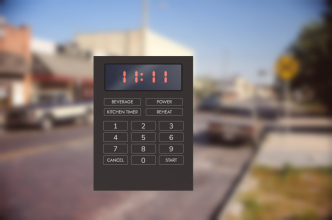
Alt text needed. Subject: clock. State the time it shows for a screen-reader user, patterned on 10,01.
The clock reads 11,11
